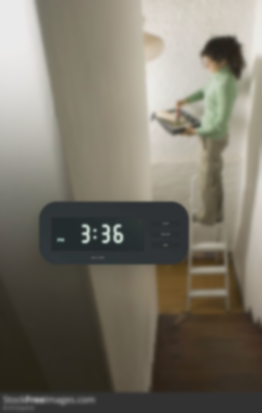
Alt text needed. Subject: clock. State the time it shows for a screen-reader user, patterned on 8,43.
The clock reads 3,36
